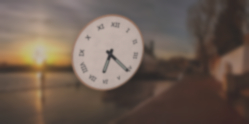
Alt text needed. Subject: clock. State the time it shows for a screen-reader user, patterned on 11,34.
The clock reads 6,21
